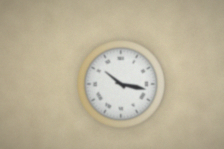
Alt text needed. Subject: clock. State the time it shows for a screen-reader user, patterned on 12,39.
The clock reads 10,17
